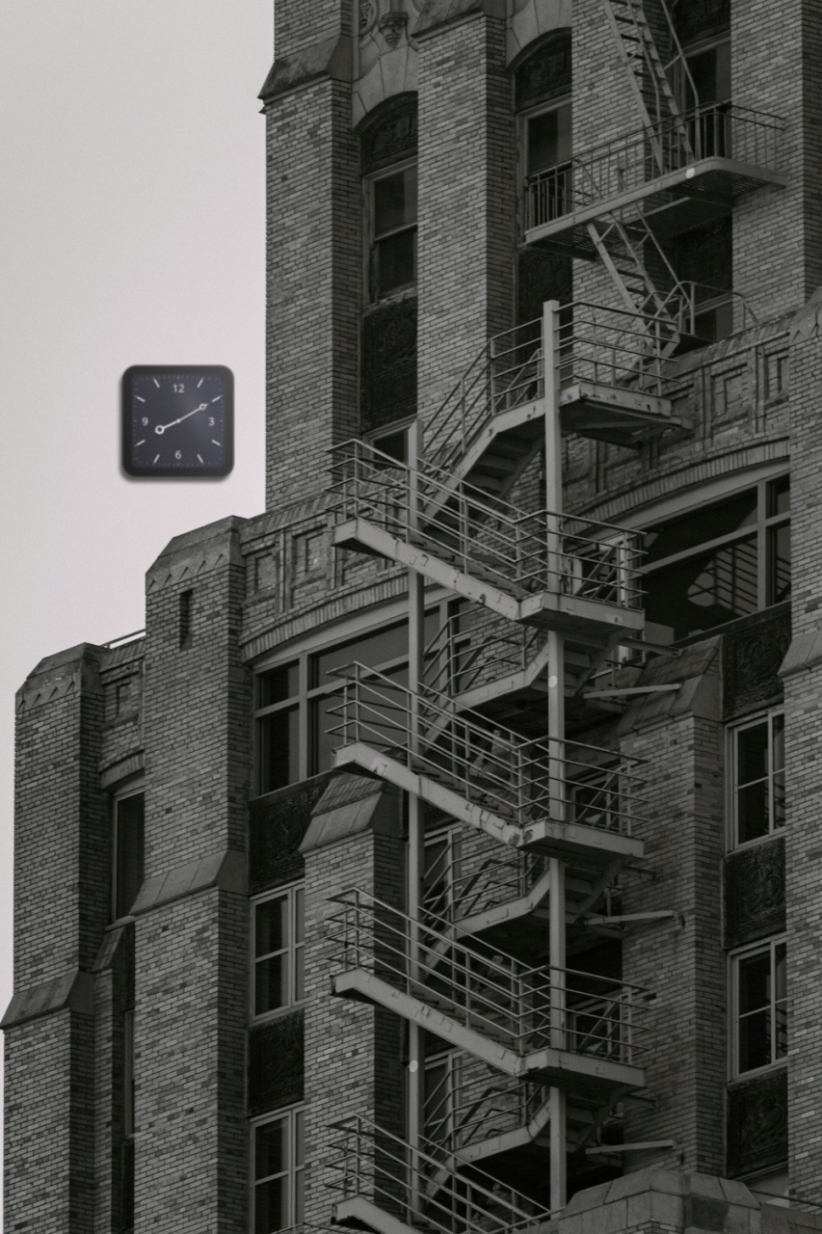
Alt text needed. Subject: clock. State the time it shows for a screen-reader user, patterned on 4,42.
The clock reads 8,10
